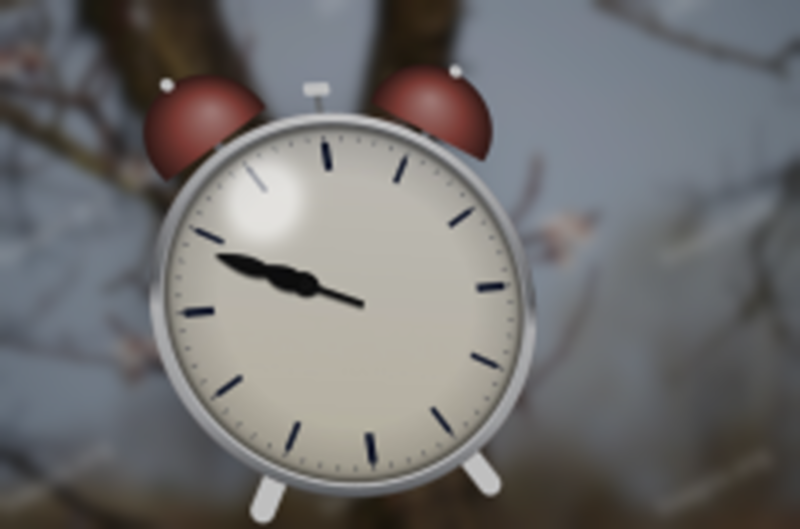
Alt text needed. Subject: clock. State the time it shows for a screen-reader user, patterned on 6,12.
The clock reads 9,49
